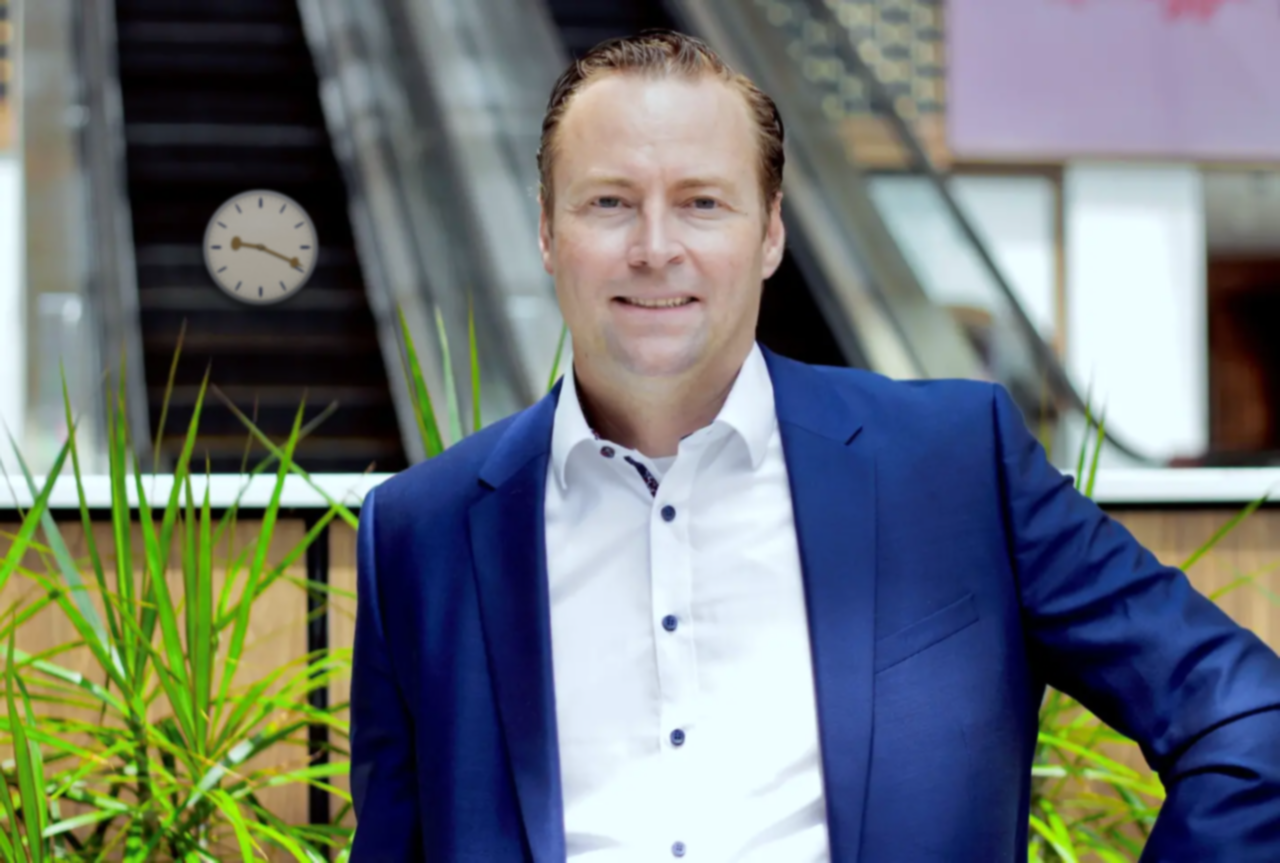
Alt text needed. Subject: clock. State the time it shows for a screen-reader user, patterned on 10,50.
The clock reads 9,19
